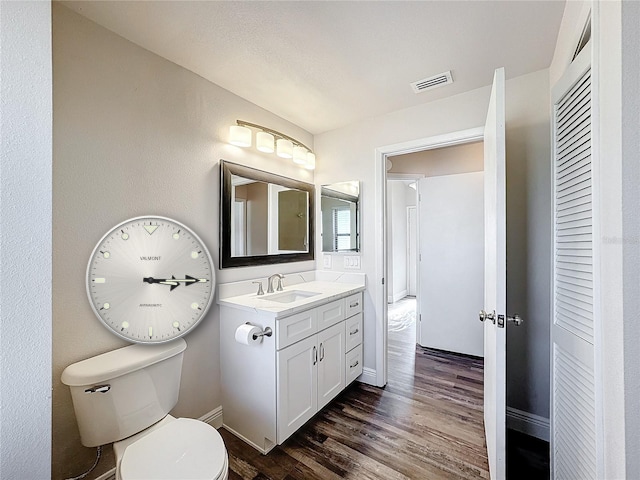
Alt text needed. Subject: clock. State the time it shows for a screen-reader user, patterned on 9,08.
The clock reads 3,15
